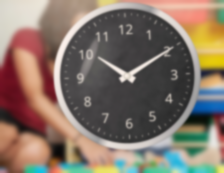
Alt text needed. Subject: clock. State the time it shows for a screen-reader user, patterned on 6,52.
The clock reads 10,10
